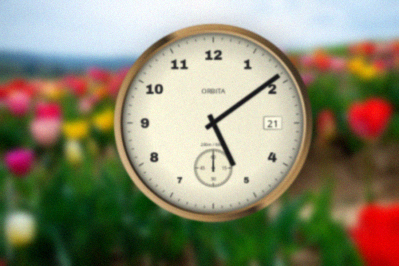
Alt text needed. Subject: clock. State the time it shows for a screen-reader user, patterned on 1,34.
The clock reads 5,09
